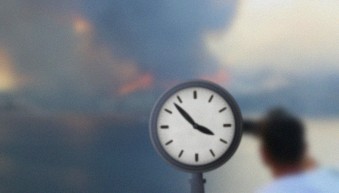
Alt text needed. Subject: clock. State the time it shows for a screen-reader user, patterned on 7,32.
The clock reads 3,53
